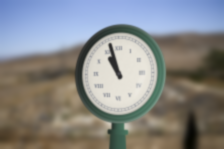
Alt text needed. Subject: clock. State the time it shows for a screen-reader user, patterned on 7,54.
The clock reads 10,57
